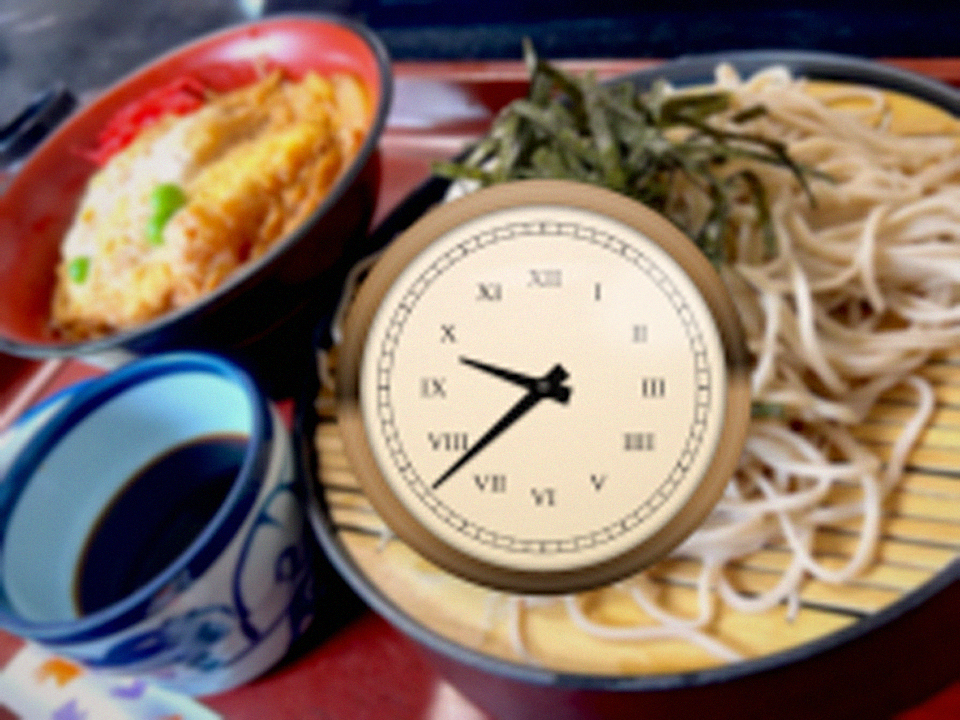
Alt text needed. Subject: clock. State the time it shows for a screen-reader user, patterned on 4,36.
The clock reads 9,38
